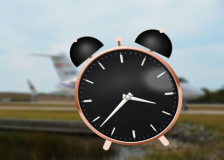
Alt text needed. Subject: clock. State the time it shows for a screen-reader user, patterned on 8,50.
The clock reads 3,38
